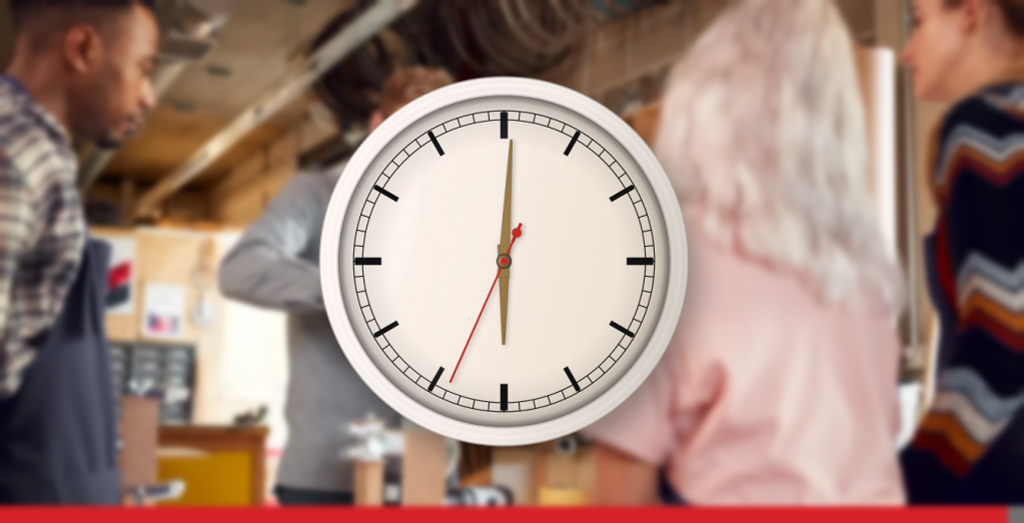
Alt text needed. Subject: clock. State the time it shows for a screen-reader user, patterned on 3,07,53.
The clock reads 6,00,34
